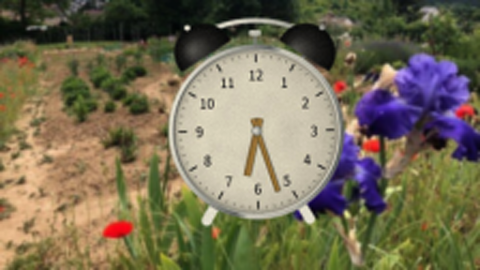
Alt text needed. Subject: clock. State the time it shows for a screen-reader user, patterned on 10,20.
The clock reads 6,27
